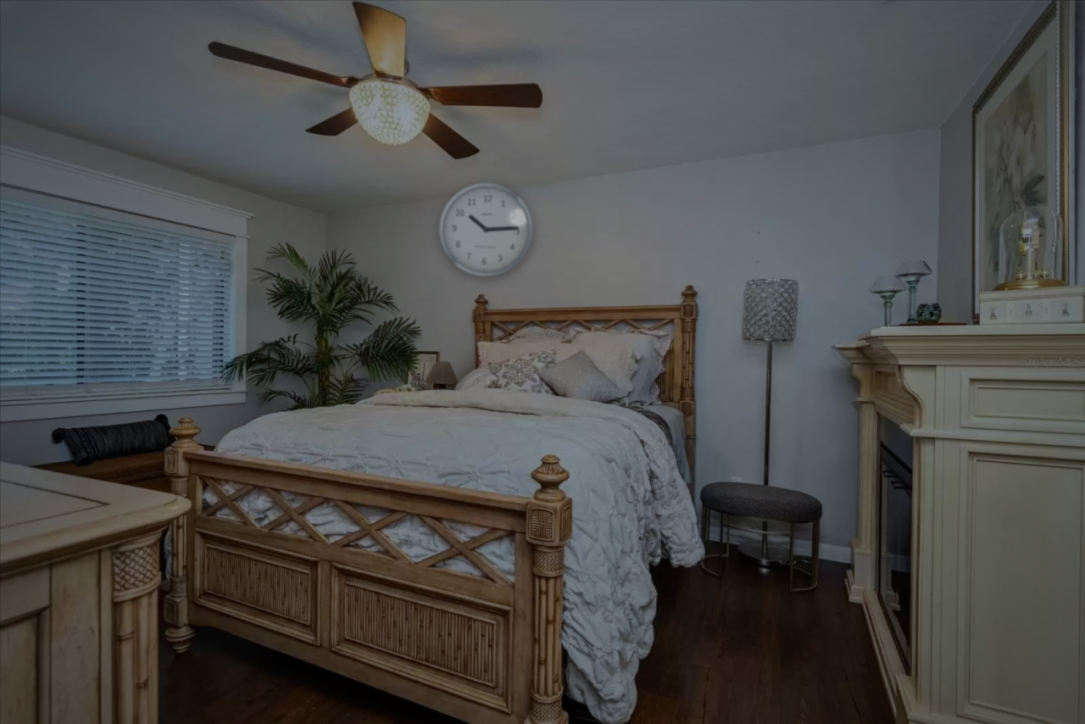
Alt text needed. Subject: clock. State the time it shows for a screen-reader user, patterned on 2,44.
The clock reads 10,14
